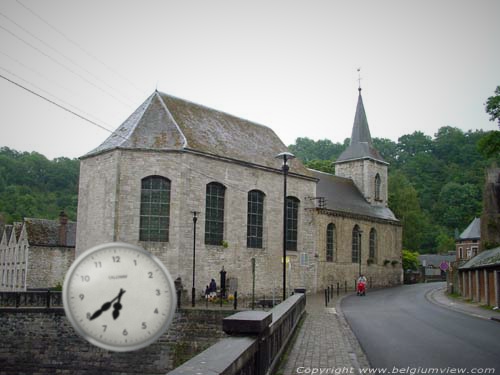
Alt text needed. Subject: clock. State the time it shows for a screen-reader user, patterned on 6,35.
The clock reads 6,39
